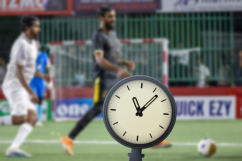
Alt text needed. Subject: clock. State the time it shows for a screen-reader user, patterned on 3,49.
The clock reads 11,07
